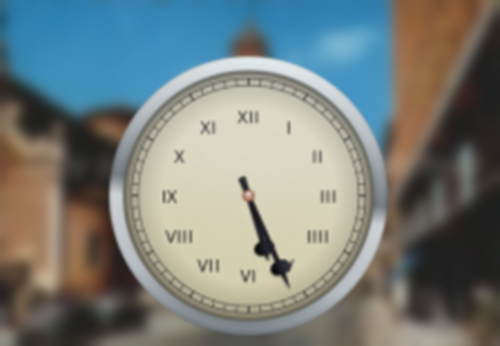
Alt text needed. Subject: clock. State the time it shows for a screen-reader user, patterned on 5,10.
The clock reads 5,26
